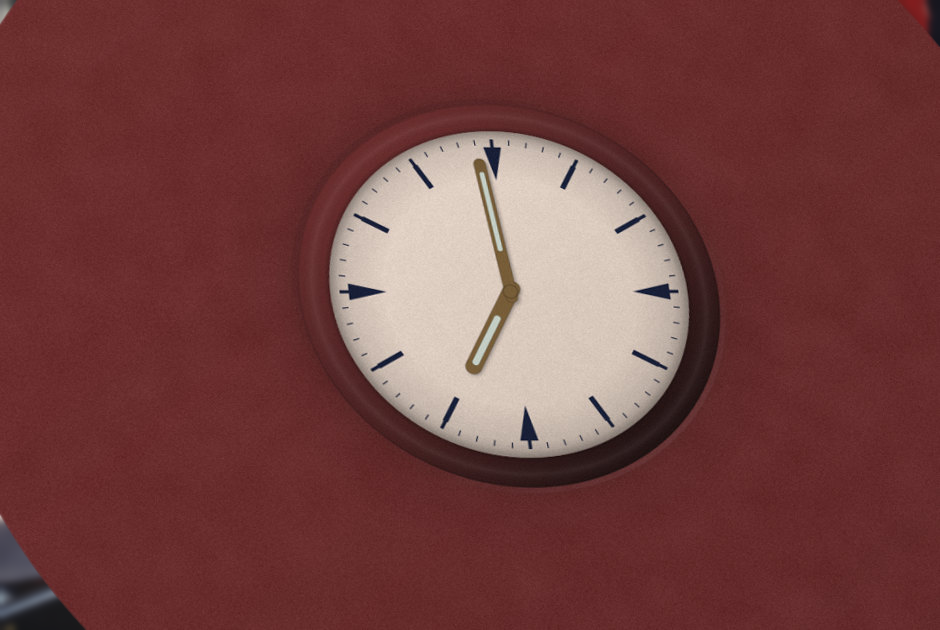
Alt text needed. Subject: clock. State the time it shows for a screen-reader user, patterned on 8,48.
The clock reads 6,59
